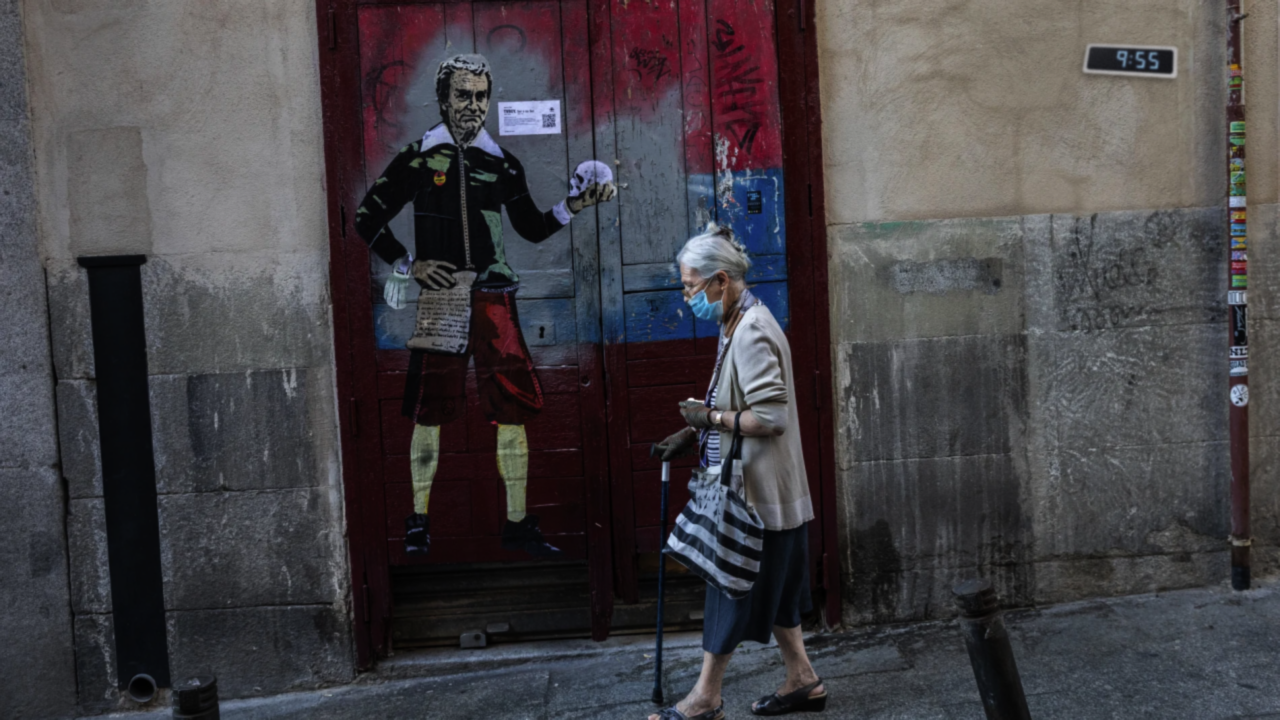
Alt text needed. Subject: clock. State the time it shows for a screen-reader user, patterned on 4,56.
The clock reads 9,55
